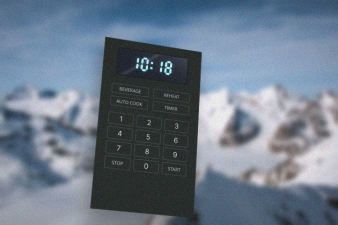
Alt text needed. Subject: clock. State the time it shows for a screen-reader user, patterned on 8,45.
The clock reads 10,18
